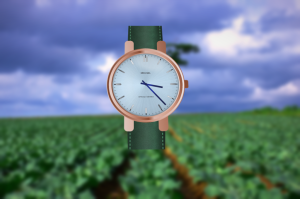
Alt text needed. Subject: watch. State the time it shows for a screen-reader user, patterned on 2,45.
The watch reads 3,23
